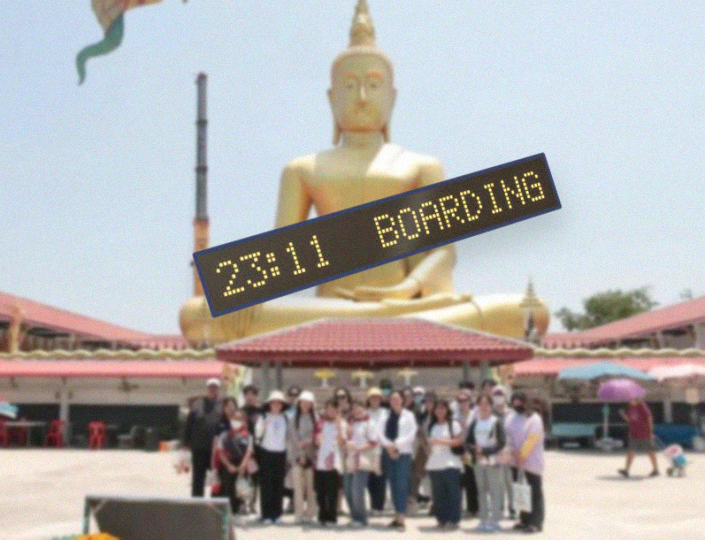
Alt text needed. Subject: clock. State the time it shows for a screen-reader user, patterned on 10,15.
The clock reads 23,11
